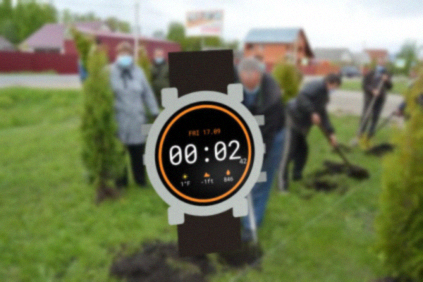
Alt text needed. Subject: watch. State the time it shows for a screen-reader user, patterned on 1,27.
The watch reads 0,02
